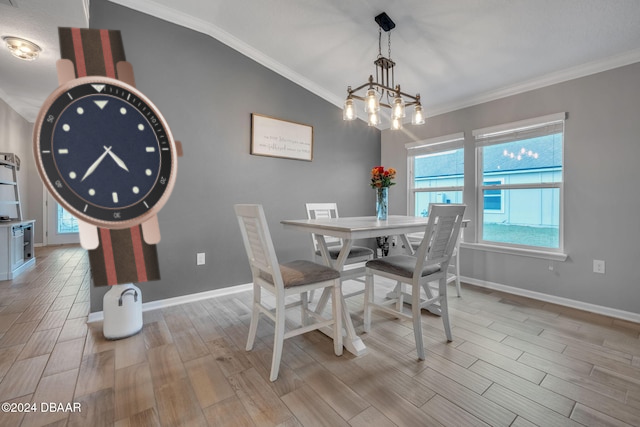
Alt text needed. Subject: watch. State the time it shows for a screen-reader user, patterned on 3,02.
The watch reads 4,38
